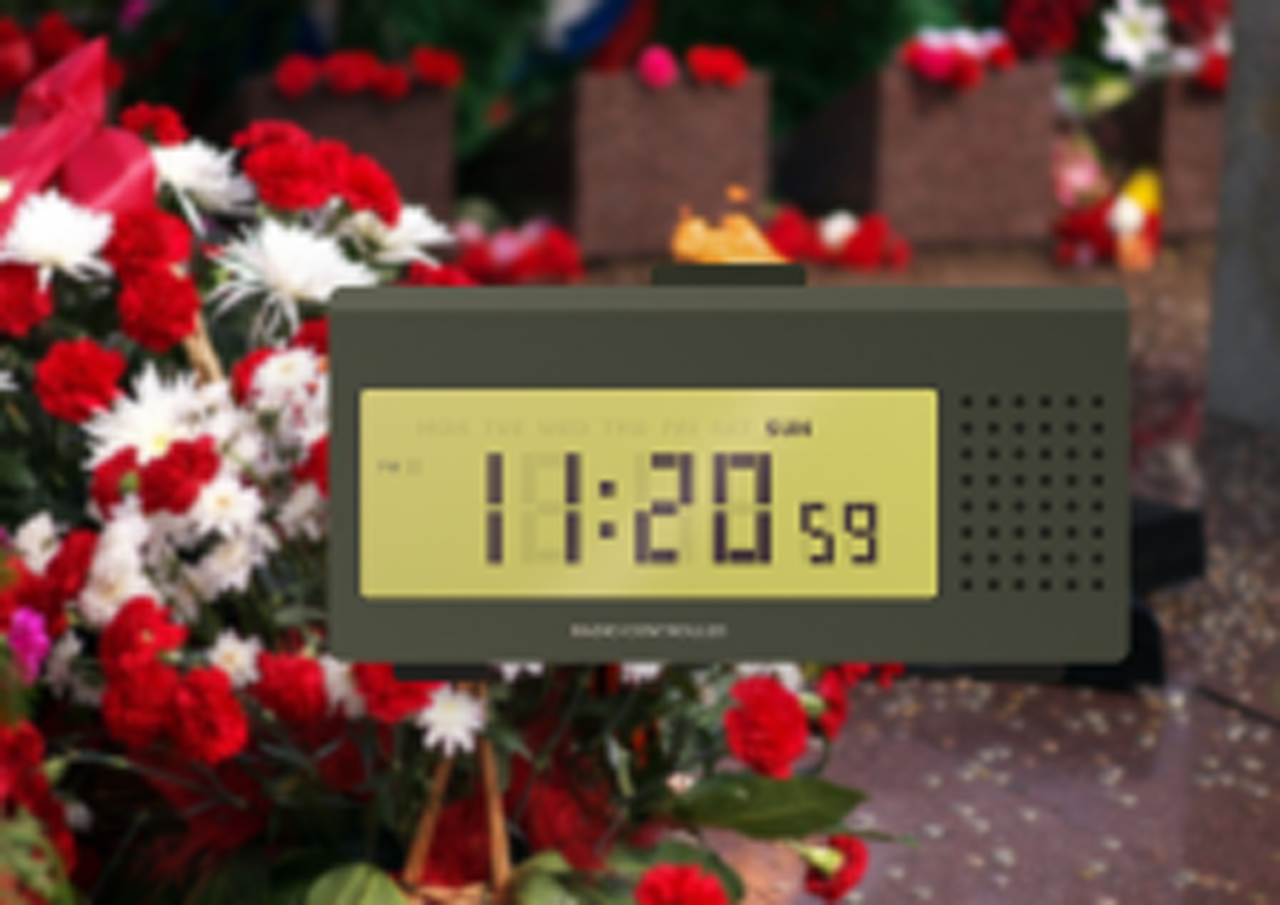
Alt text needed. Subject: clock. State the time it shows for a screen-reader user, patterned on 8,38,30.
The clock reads 11,20,59
